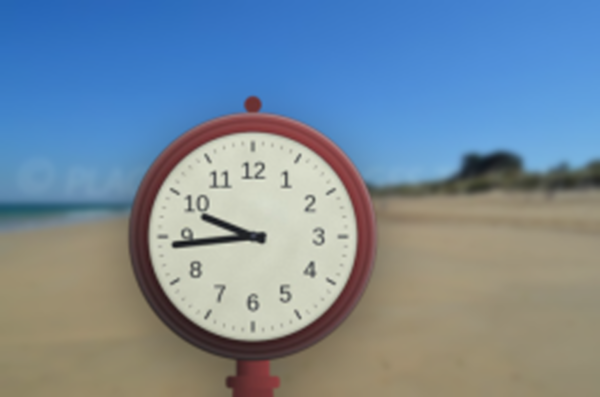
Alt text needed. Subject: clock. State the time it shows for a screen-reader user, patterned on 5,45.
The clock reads 9,44
